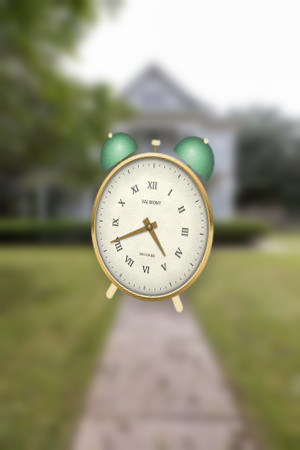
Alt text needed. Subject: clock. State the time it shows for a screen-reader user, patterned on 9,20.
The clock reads 4,41
